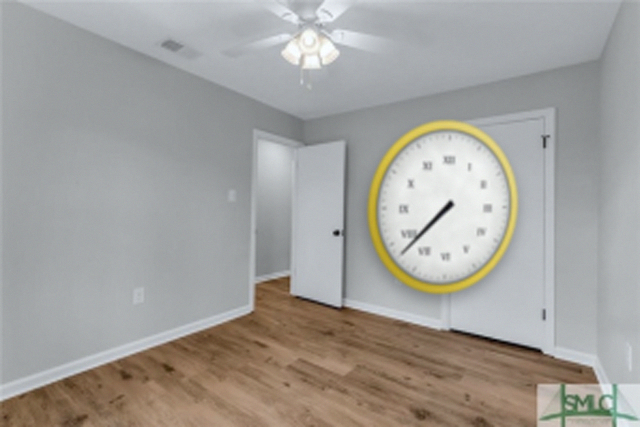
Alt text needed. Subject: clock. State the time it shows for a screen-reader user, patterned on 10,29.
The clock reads 7,38
